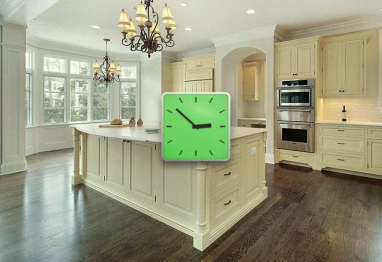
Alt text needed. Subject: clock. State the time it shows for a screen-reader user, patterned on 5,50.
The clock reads 2,52
